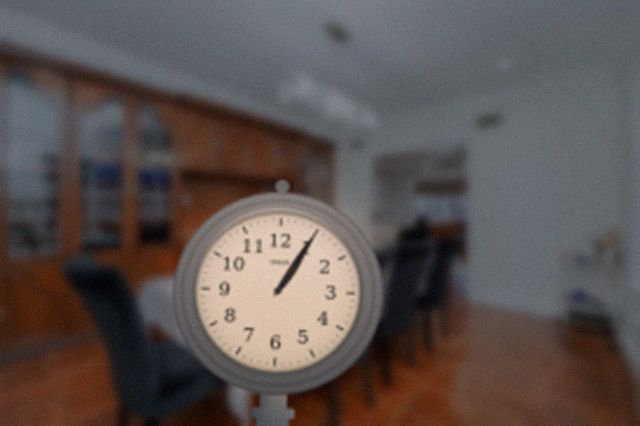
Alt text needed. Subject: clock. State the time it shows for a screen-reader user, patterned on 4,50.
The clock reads 1,05
